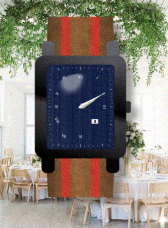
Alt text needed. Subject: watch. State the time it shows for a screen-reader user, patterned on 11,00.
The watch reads 2,10
